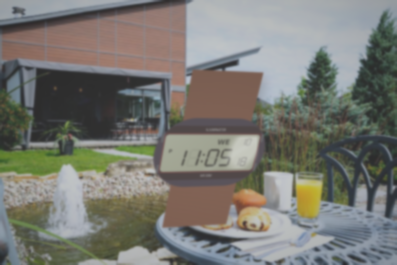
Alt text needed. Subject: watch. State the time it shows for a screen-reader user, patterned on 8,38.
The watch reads 11,05
